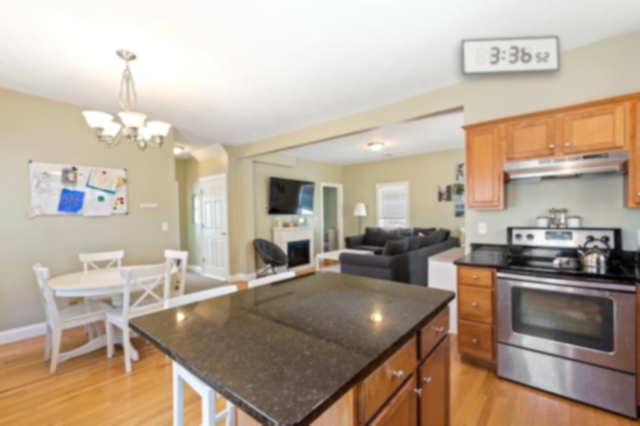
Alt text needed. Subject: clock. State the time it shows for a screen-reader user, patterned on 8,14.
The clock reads 3,36
